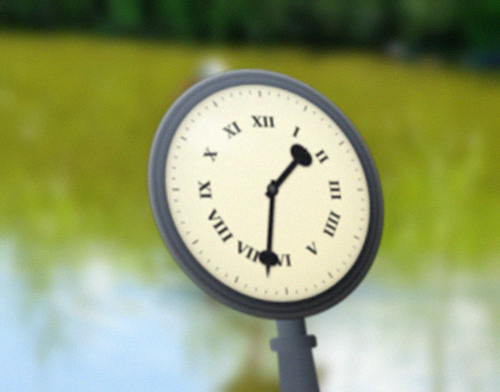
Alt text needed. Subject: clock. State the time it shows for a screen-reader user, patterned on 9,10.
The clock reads 1,32
